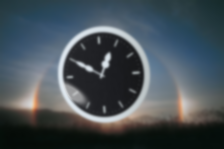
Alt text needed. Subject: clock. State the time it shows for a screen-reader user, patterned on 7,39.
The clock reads 12,50
